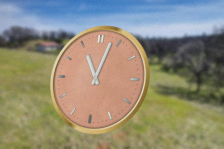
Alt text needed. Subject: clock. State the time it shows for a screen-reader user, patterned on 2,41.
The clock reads 11,03
